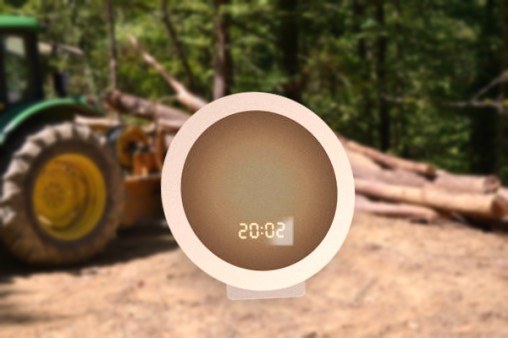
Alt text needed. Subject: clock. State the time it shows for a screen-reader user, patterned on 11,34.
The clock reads 20,02
